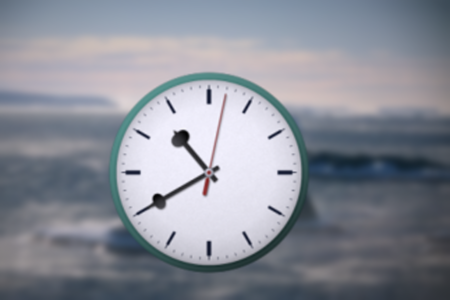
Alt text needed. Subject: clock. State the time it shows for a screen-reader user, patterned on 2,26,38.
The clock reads 10,40,02
